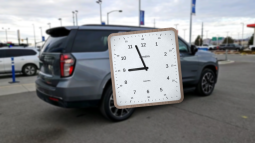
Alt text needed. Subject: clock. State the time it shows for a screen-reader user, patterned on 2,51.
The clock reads 8,57
